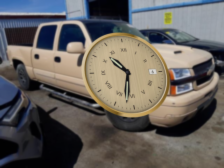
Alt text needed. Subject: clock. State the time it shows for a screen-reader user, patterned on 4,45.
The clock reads 10,32
